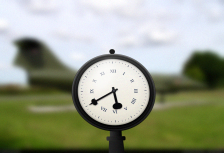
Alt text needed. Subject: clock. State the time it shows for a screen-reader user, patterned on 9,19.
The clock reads 5,40
